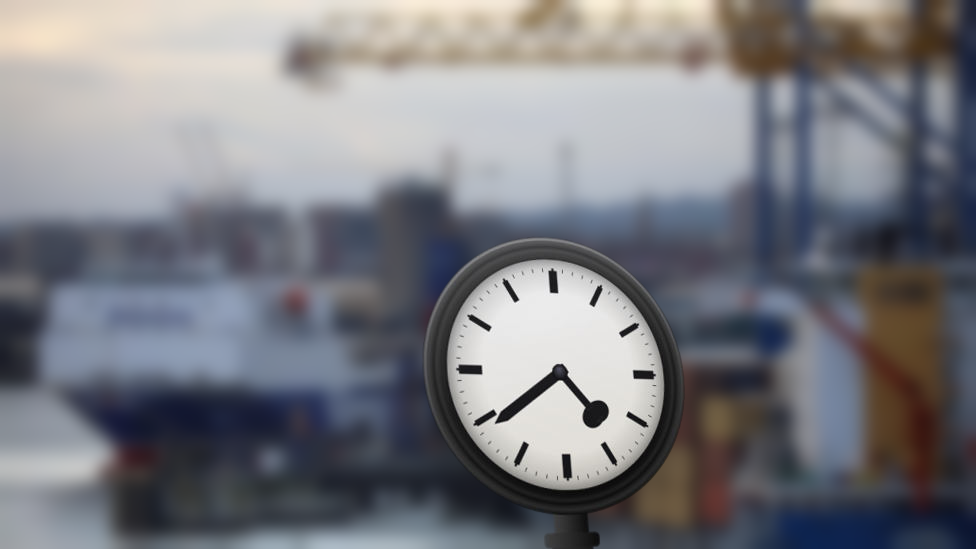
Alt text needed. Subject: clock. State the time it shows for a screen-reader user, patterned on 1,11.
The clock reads 4,39
